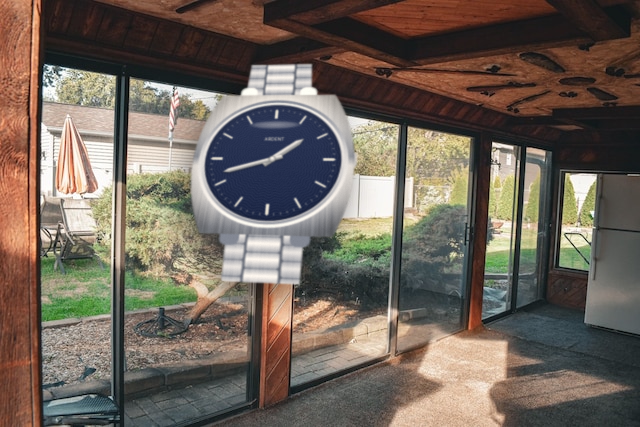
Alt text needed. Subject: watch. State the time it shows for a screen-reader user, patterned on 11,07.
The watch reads 1,42
